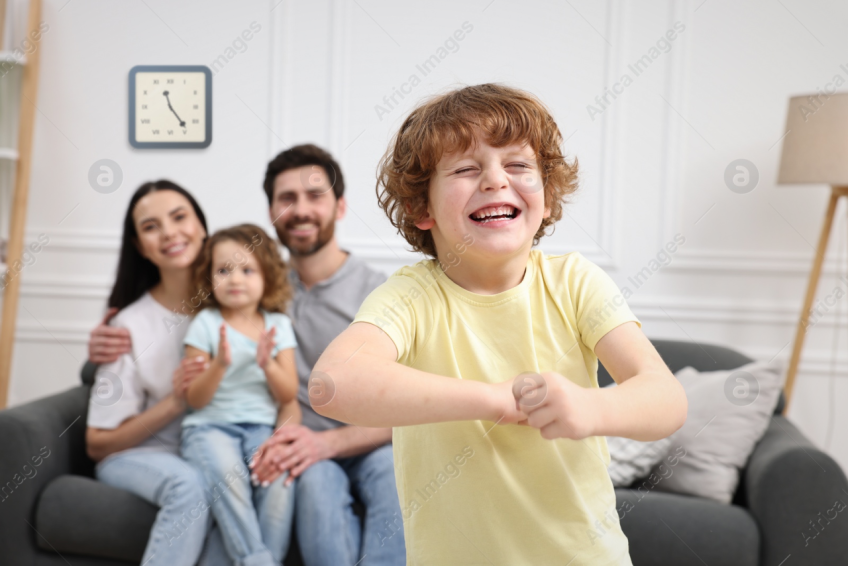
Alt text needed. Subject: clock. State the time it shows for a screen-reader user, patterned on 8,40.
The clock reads 11,24
